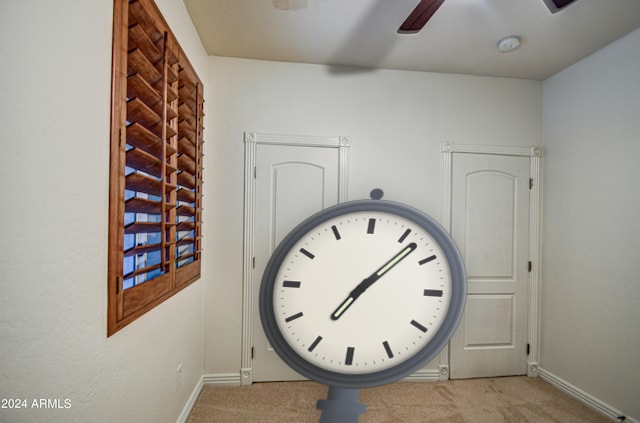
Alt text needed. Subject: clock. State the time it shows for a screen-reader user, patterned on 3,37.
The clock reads 7,07
